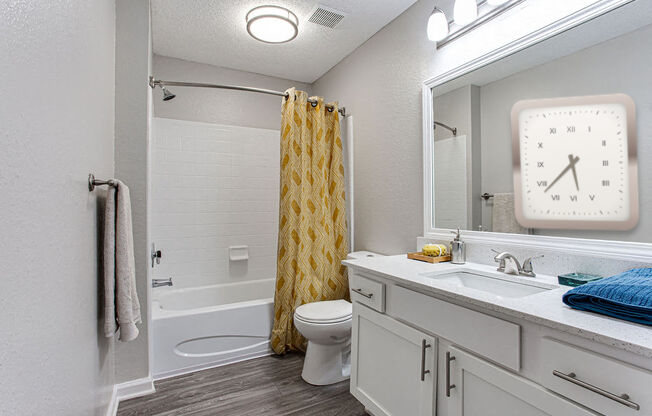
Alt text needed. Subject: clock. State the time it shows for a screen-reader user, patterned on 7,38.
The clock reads 5,38
